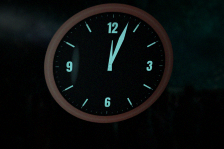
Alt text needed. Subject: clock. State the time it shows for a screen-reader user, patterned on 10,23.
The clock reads 12,03
